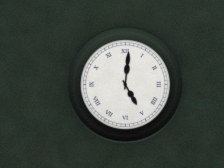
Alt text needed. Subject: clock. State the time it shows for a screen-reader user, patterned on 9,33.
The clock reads 5,01
